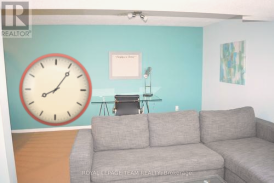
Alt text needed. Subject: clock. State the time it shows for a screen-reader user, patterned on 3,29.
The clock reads 8,06
